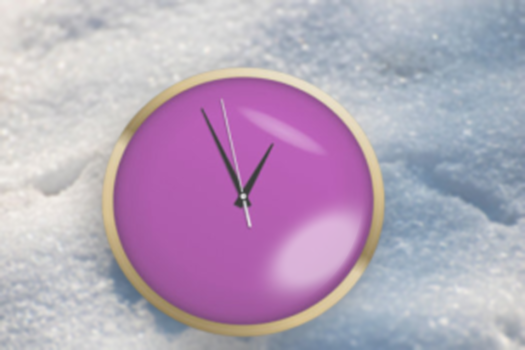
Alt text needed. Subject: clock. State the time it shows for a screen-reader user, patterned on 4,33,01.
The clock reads 12,55,58
